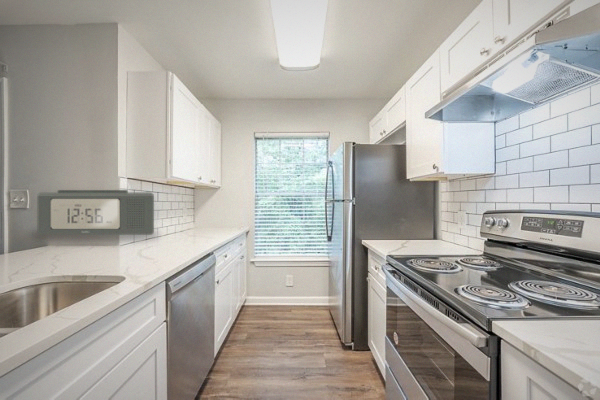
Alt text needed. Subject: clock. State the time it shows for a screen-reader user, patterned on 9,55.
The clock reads 12,56
